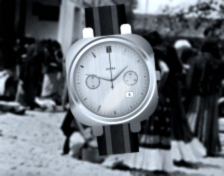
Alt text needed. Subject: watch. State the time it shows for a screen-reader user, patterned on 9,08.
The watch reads 1,48
